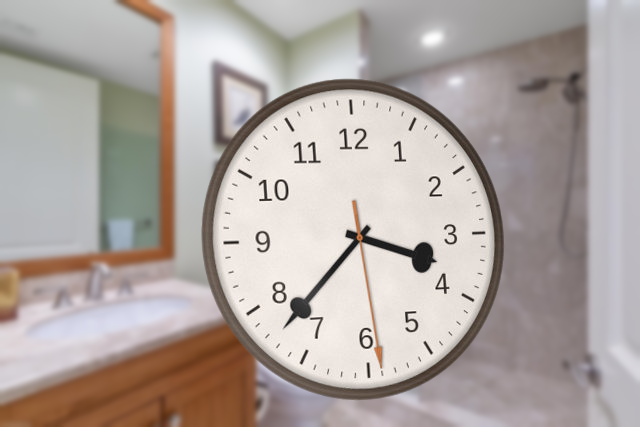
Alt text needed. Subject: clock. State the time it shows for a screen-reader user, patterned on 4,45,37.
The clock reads 3,37,29
